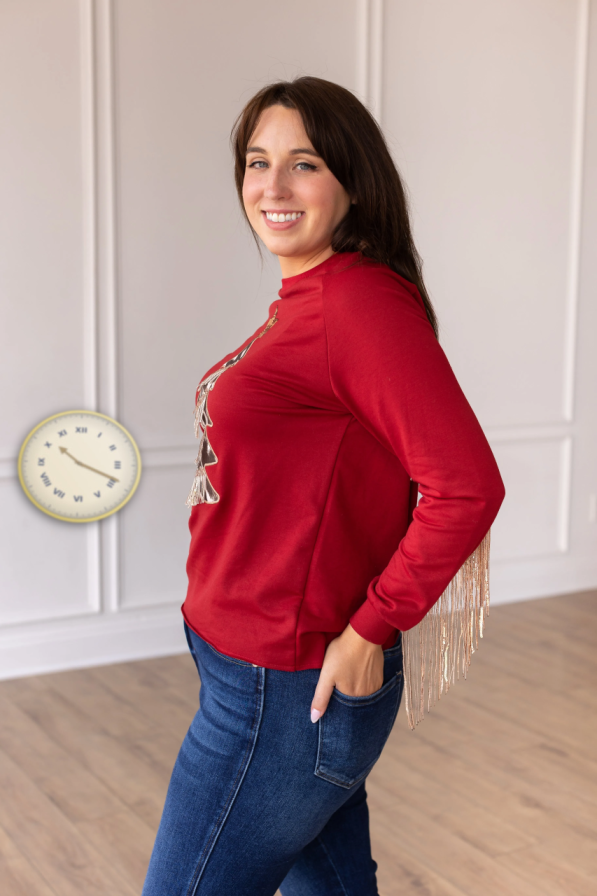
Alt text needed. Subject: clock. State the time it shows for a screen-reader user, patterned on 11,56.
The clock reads 10,19
